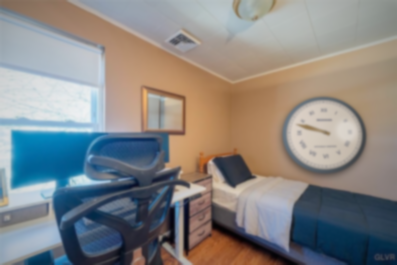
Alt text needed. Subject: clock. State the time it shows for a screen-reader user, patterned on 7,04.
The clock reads 9,48
